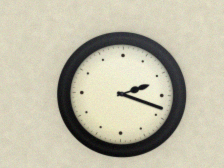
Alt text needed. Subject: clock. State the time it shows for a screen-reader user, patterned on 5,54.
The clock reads 2,18
